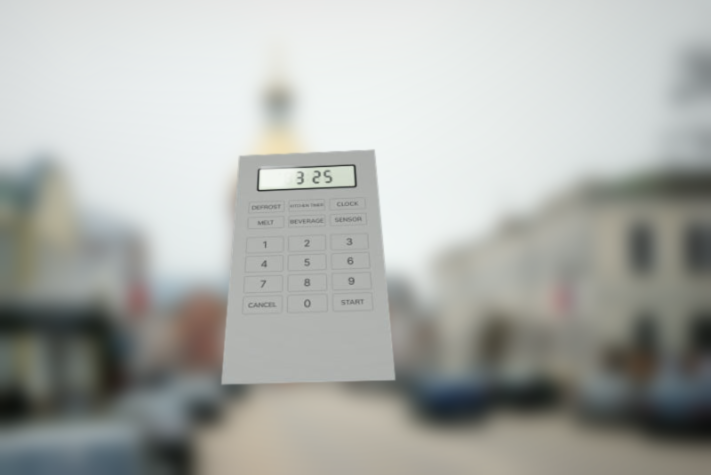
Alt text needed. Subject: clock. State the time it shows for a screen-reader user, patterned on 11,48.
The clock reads 3,25
